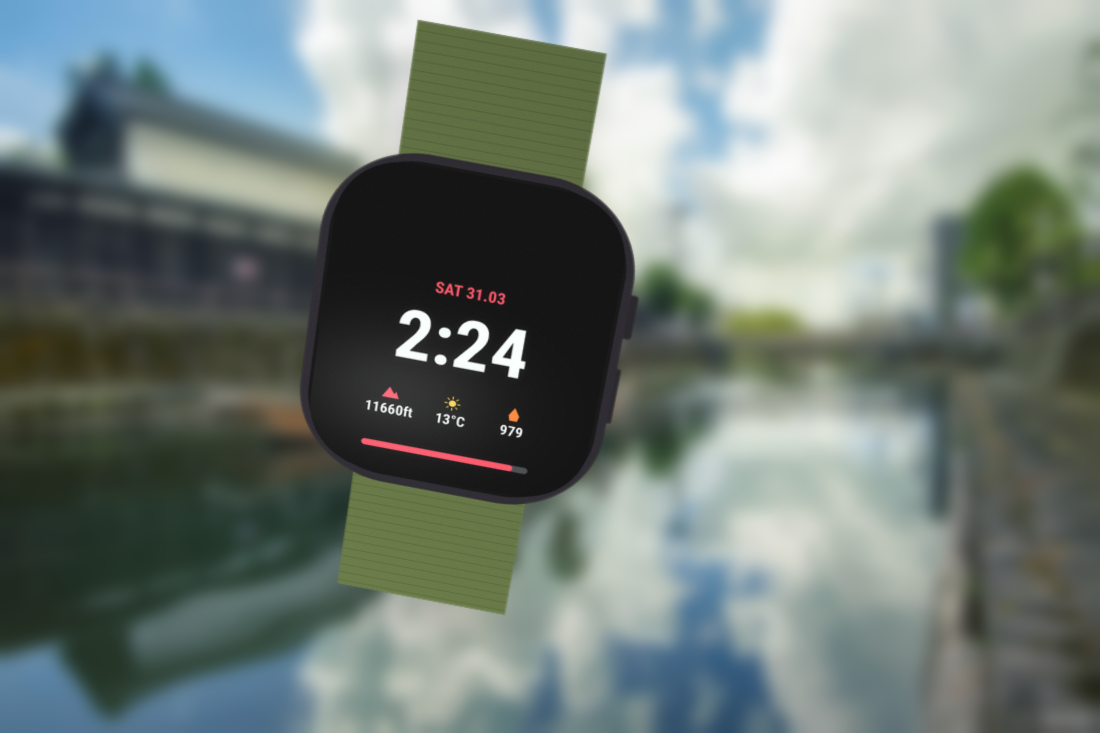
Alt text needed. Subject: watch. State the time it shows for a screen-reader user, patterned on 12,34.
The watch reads 2,24
